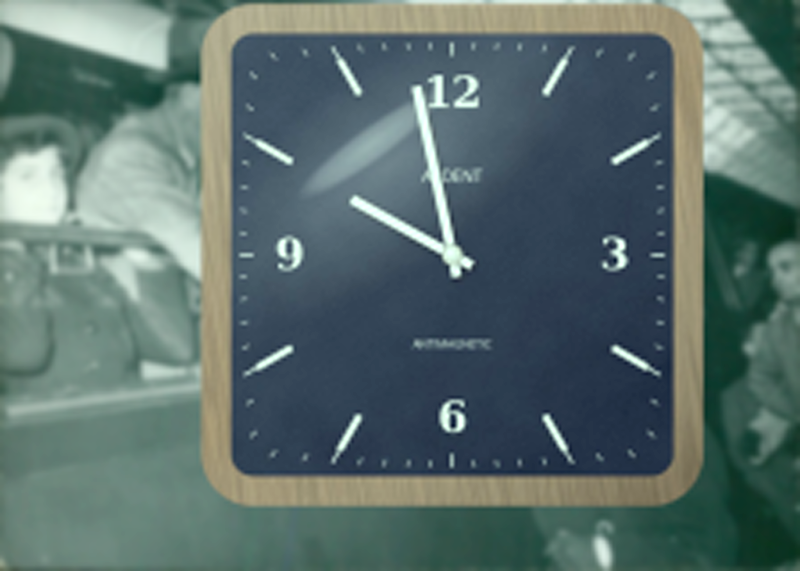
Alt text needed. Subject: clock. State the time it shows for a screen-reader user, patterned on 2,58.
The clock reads 9,58
